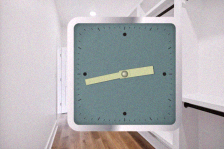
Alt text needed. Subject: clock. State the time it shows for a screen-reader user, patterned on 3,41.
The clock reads 2,43
